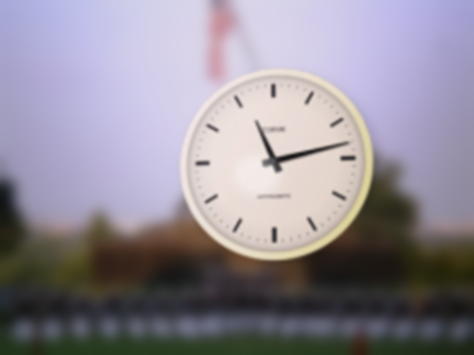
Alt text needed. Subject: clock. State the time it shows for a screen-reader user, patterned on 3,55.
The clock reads 11,13
